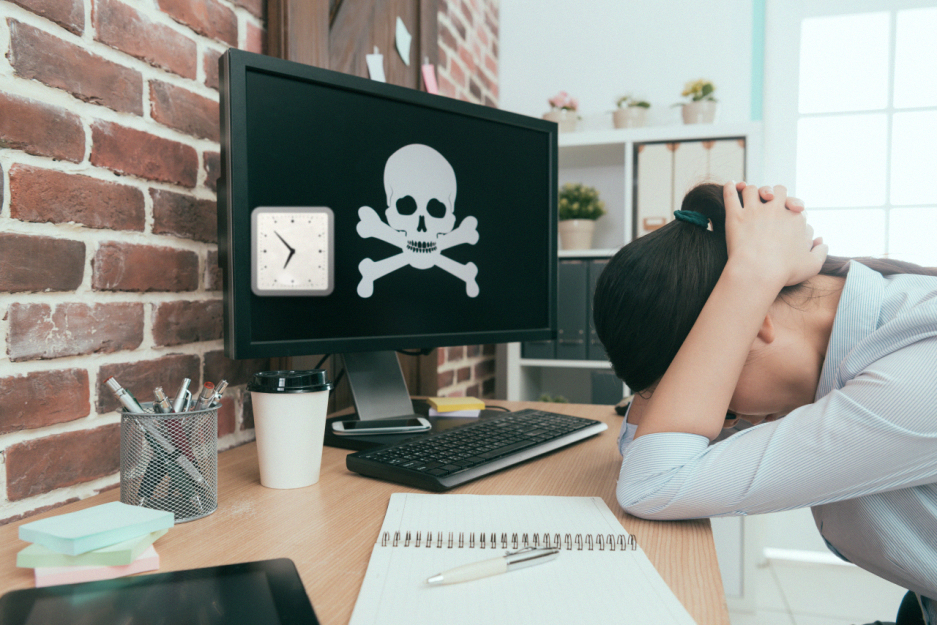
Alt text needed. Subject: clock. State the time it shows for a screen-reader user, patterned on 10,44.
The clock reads 6,53
